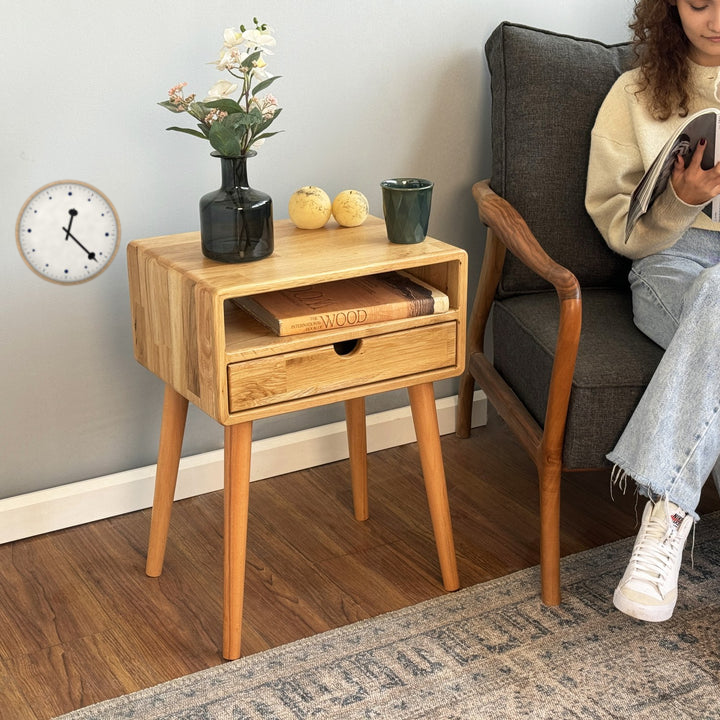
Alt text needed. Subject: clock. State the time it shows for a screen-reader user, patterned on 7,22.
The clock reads 12,22
